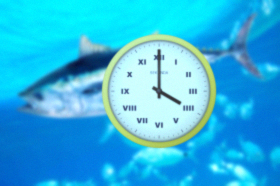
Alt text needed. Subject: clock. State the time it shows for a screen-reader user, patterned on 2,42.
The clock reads 4,00
